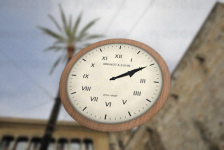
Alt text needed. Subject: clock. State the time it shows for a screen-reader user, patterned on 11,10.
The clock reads 2,10
